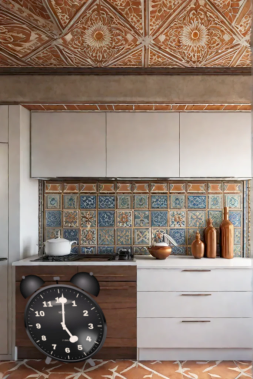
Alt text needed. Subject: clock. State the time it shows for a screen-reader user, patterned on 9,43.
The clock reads 5,01
